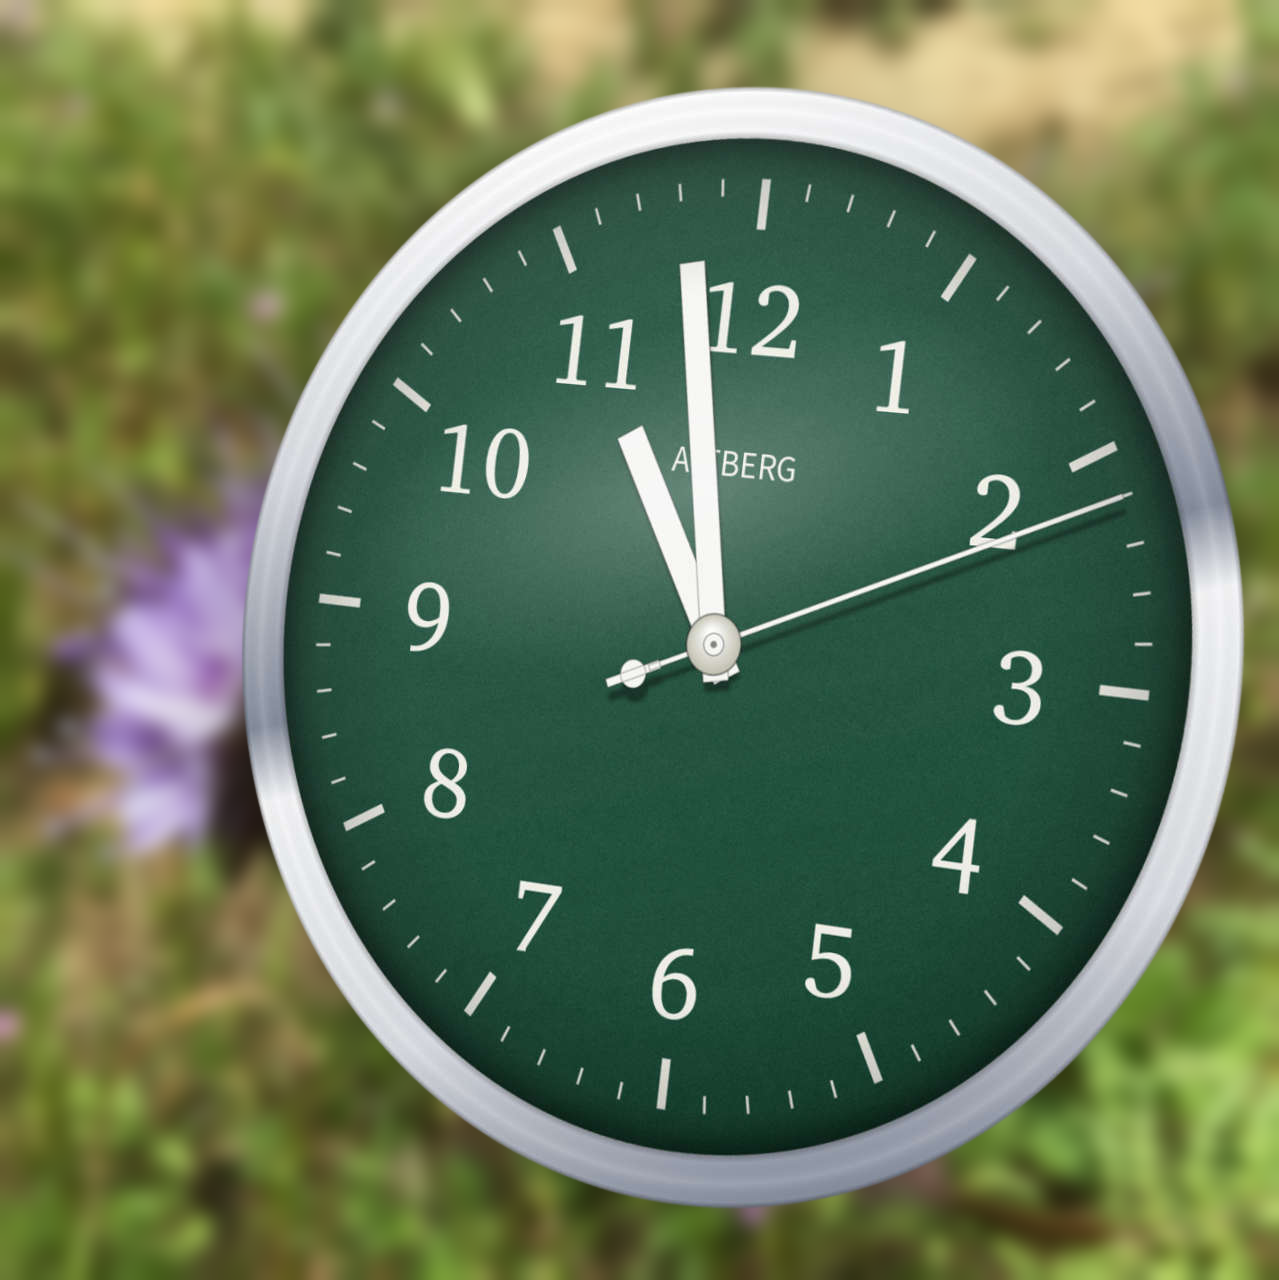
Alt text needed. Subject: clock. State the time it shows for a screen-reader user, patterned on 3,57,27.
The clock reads 10,58,11
